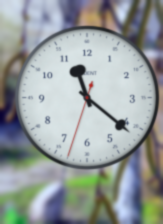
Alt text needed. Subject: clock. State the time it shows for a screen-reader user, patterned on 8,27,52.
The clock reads 11,21,33
